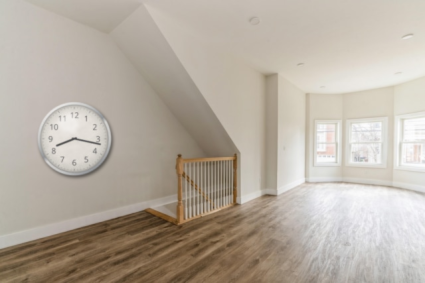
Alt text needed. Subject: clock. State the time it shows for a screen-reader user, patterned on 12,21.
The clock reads 8,17
